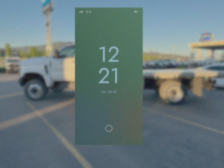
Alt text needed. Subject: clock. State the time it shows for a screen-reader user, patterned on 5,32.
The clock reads 12,21
